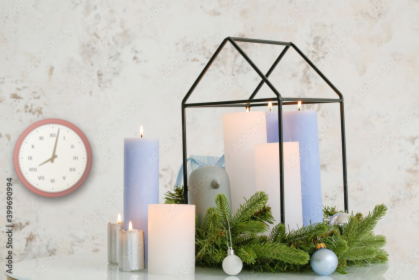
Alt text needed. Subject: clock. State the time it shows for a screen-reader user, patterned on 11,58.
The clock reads 8,02
